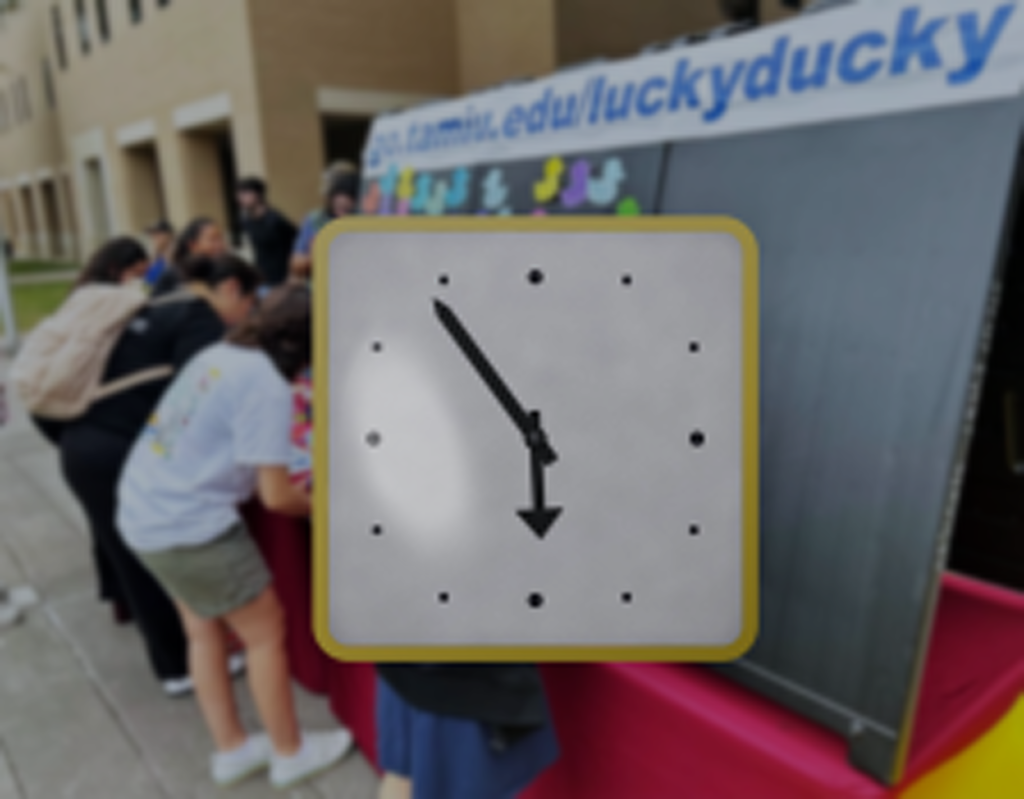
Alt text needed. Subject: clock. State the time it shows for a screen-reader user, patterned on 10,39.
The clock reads 5,54
